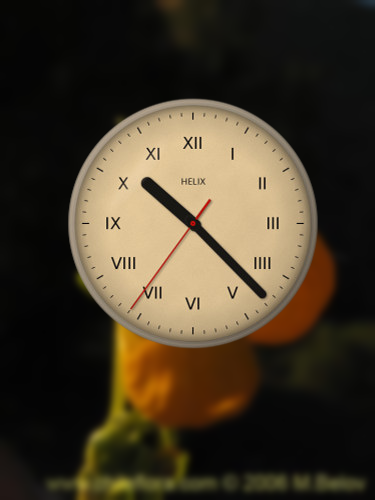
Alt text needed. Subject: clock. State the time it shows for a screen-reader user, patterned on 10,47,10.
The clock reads 10,22,36
